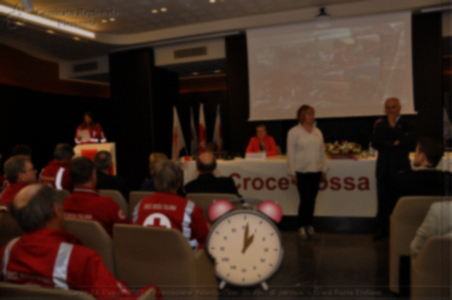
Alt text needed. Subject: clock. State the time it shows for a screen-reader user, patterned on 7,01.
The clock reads 1,01
